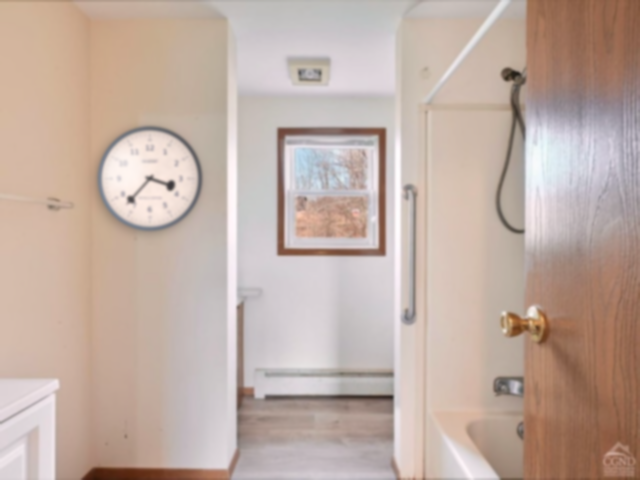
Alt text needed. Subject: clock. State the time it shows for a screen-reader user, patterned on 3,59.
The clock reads 3,37
